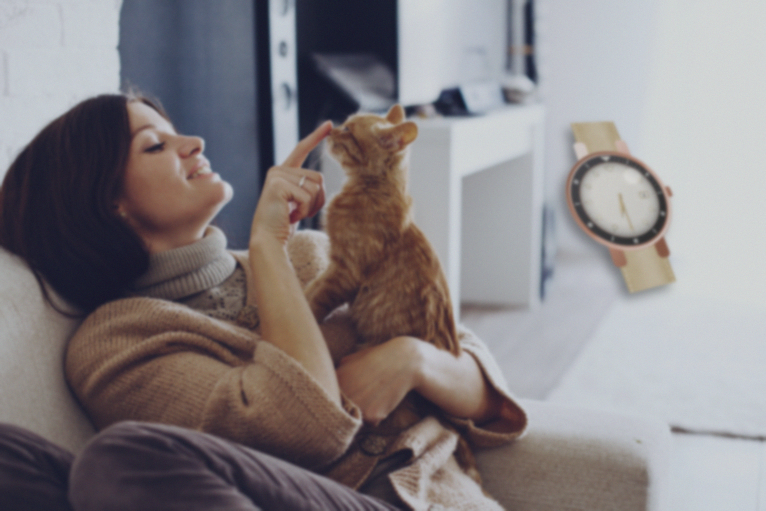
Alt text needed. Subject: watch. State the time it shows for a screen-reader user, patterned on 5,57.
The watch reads 6,30
